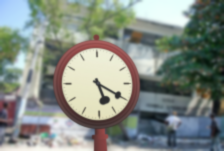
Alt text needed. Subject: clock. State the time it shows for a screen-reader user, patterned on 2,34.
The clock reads 5,20
